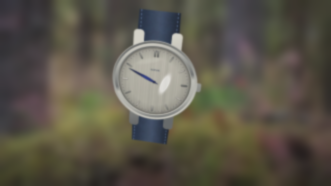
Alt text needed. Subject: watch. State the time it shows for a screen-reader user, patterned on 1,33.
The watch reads 9,49
